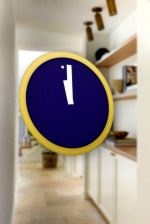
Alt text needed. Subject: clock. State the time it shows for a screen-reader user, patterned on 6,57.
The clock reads 12,02
